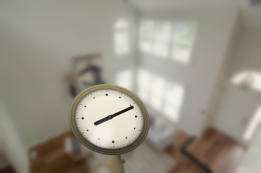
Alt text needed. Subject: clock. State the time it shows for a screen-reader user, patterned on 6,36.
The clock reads 8,11
